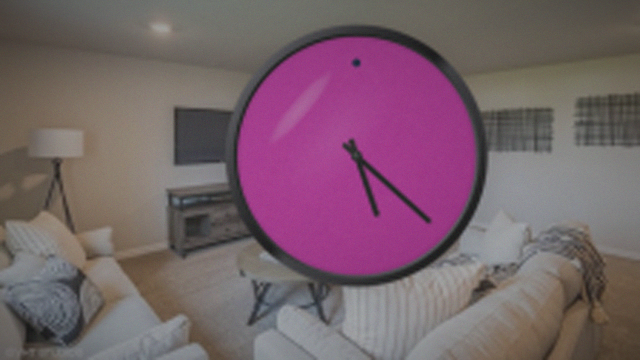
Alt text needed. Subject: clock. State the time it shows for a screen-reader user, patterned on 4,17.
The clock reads 5,22
